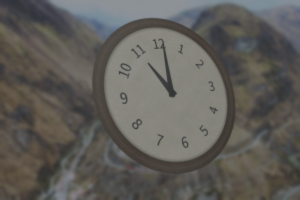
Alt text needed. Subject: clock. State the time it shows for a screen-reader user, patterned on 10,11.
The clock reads 11,01
